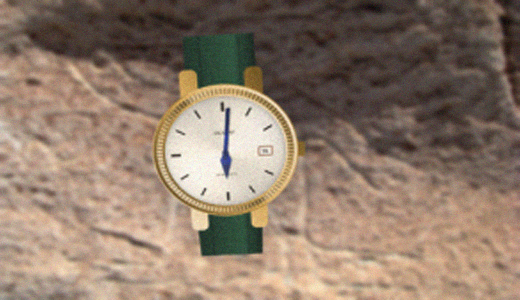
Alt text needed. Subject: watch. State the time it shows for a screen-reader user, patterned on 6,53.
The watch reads 6,01
